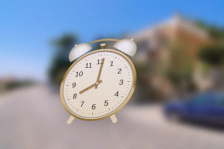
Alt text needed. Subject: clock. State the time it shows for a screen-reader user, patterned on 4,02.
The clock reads 8,01
